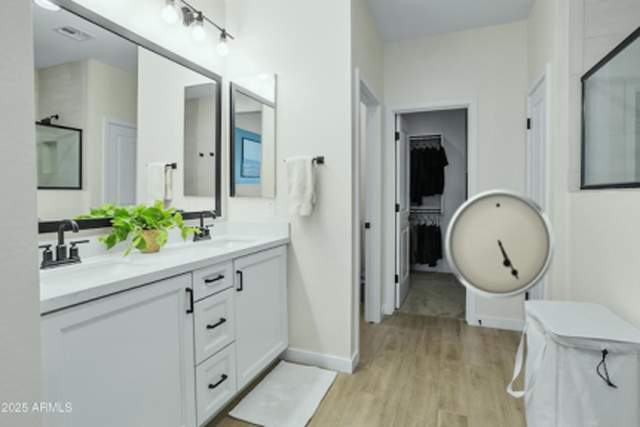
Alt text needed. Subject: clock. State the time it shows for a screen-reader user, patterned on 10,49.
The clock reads 5,26
